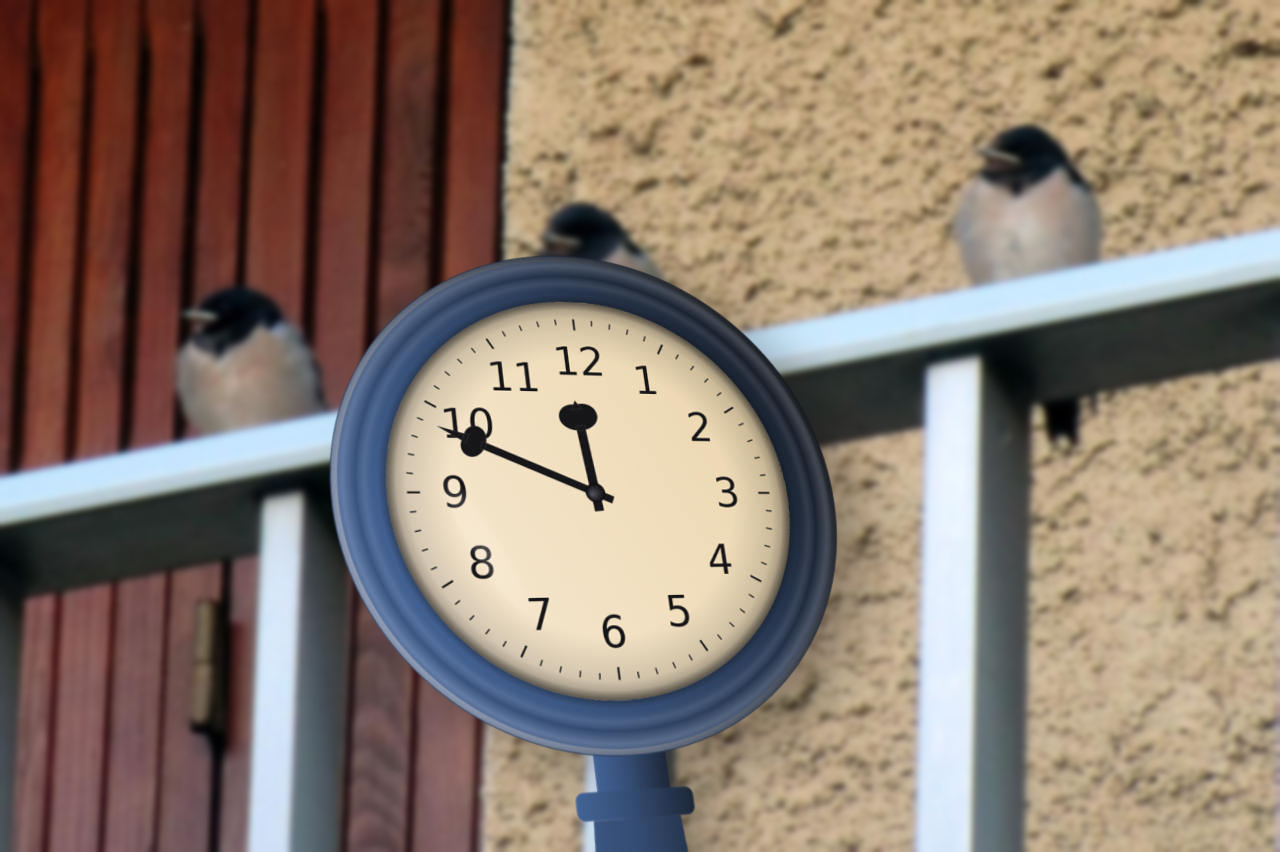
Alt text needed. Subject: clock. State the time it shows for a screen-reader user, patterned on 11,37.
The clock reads 11,49
